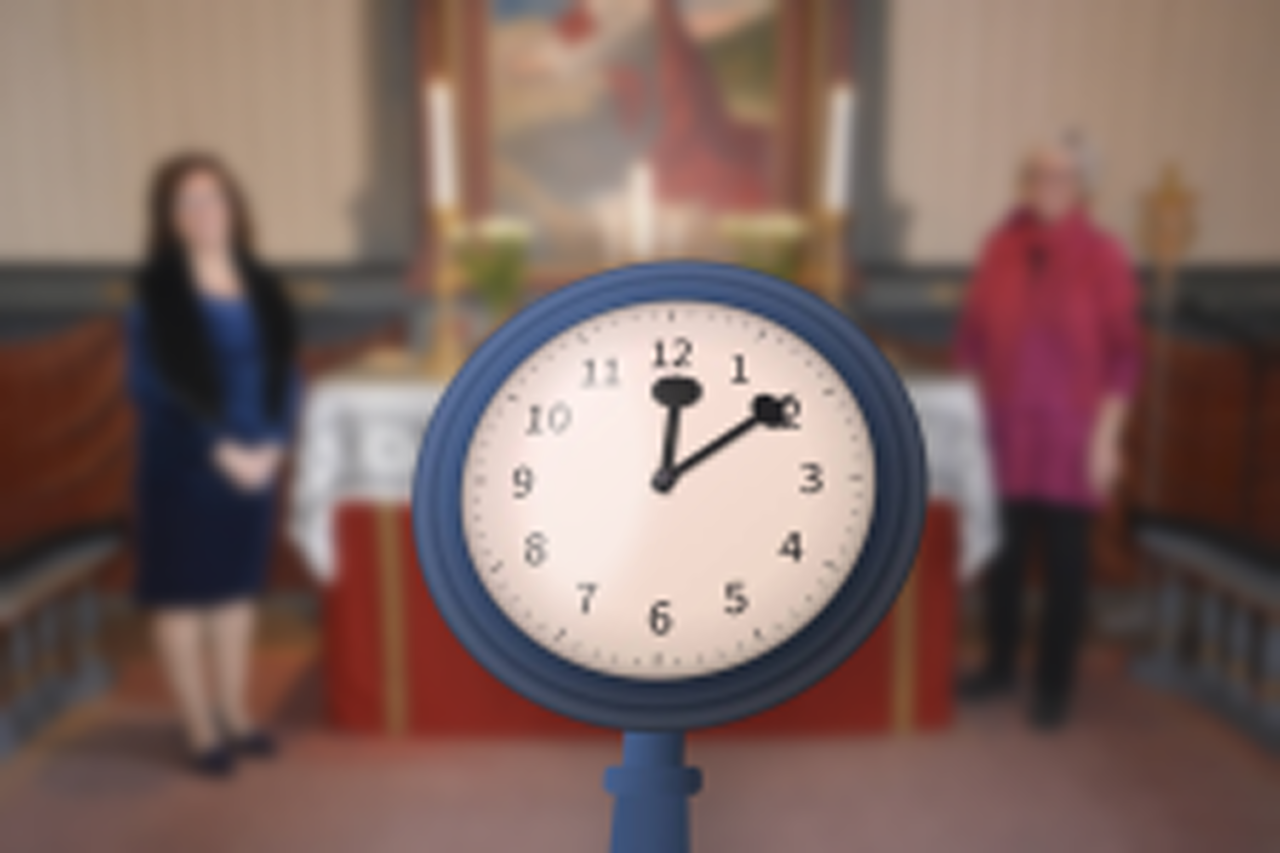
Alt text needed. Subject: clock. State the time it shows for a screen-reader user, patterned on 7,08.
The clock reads 12,09
